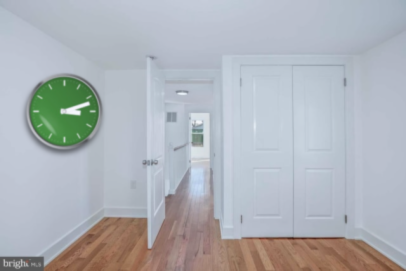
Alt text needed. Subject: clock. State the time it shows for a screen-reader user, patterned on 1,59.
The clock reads 3,12
